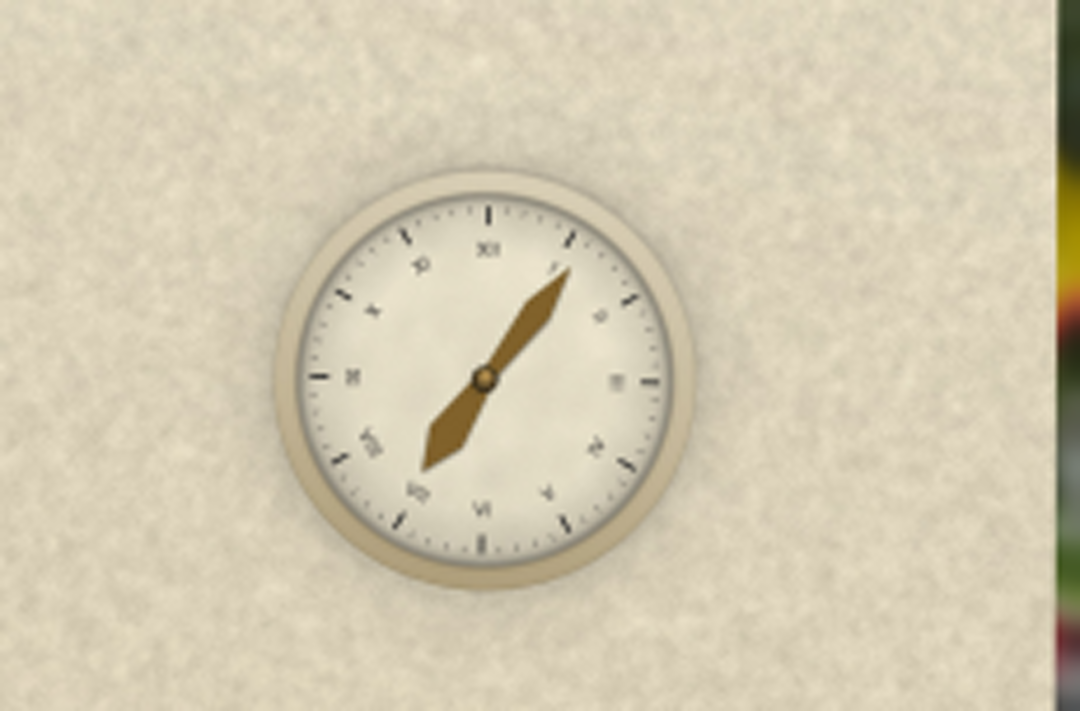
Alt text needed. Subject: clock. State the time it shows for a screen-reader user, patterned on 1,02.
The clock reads 7,06
